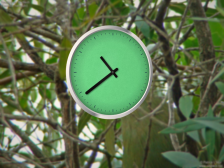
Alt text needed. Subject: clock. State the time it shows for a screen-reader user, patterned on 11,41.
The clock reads 10,39
